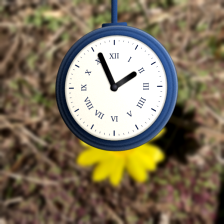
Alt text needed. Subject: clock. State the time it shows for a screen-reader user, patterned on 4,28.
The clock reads 1,56
